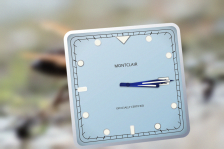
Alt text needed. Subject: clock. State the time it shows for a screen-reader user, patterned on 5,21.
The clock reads 3,15
